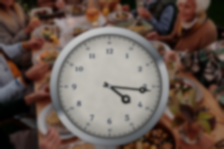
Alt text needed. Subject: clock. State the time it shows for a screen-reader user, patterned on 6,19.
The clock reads 4,16
